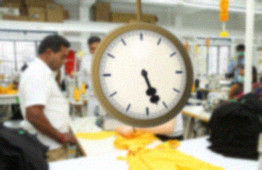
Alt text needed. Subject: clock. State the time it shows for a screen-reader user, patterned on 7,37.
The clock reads 5,27
